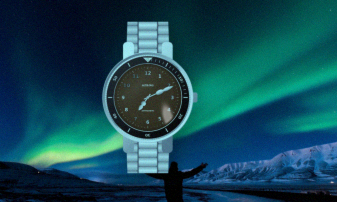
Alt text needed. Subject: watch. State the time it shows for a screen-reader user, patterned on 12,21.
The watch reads 7,11
